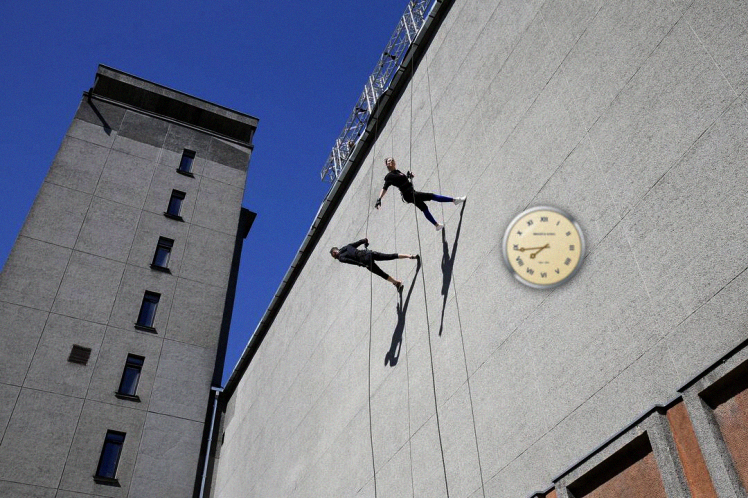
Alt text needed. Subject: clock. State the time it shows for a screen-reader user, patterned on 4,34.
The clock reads 7,44
